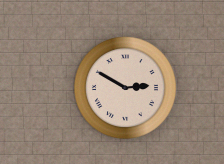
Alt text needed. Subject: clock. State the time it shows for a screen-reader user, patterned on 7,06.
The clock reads 2,50
